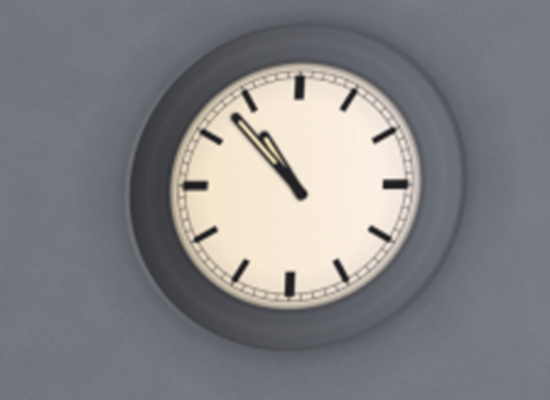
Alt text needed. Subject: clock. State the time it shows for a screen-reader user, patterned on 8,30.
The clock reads 10,53
